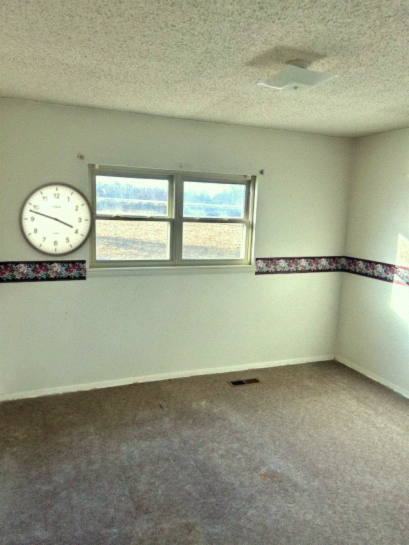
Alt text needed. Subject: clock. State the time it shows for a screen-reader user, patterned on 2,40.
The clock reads 3,48
